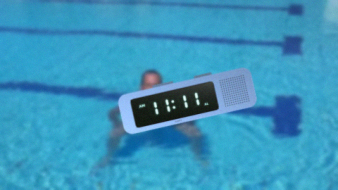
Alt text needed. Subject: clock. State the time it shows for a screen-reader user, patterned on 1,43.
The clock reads 11,11
